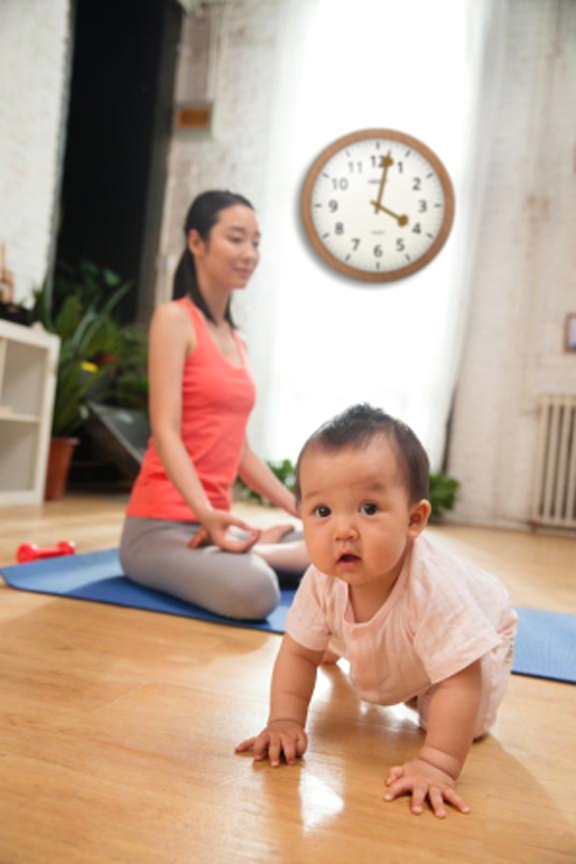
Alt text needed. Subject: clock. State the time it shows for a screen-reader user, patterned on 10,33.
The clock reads 4,02
